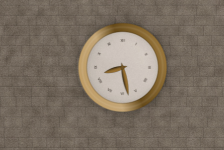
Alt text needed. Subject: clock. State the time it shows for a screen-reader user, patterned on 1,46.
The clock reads 8,28
